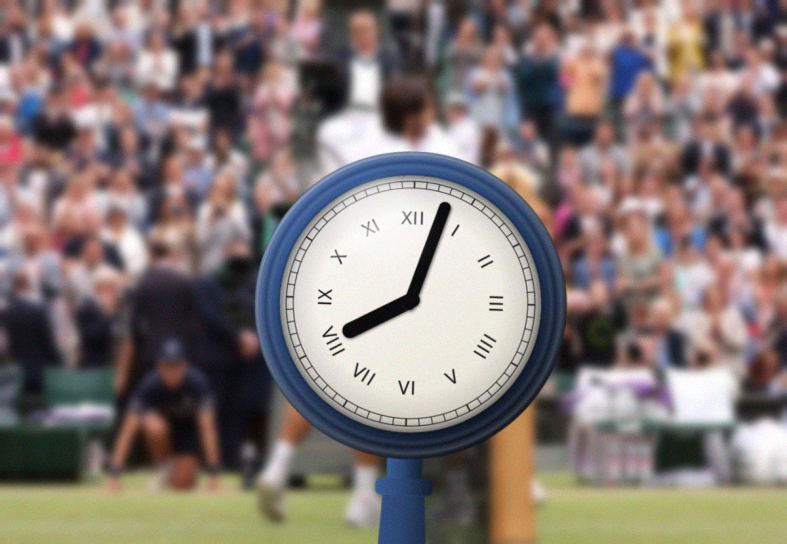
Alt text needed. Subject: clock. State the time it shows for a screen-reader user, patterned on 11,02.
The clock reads 8,03
